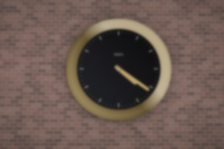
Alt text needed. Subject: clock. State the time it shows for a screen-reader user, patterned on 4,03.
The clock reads 4,21
